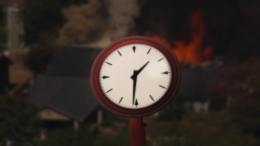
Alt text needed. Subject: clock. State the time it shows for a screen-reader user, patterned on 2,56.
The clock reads 1,31
